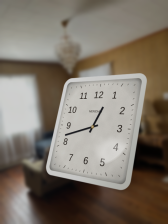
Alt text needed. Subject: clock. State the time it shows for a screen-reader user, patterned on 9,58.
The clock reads 12,42
